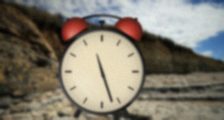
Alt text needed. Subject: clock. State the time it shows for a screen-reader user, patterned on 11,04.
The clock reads 11,27
